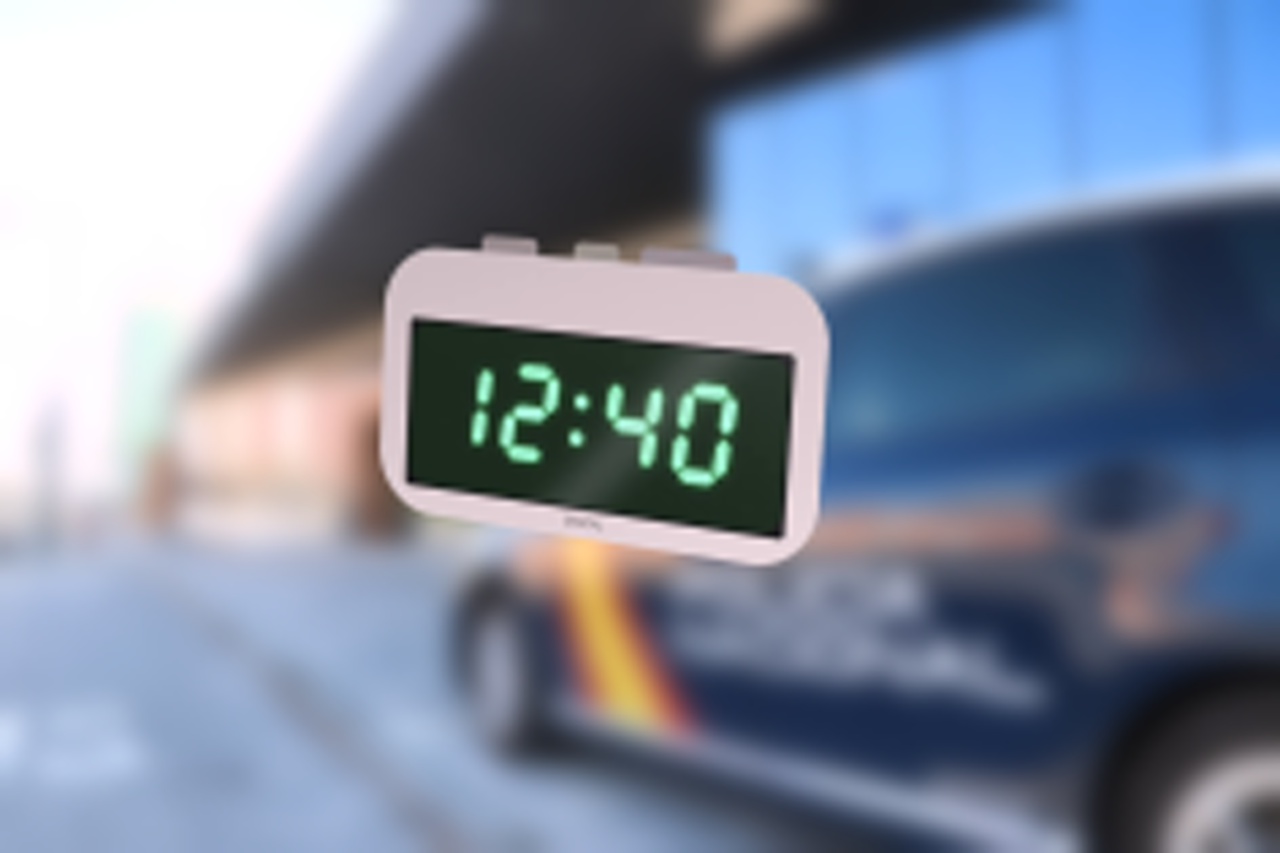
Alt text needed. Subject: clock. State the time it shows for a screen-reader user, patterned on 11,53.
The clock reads 12,40
